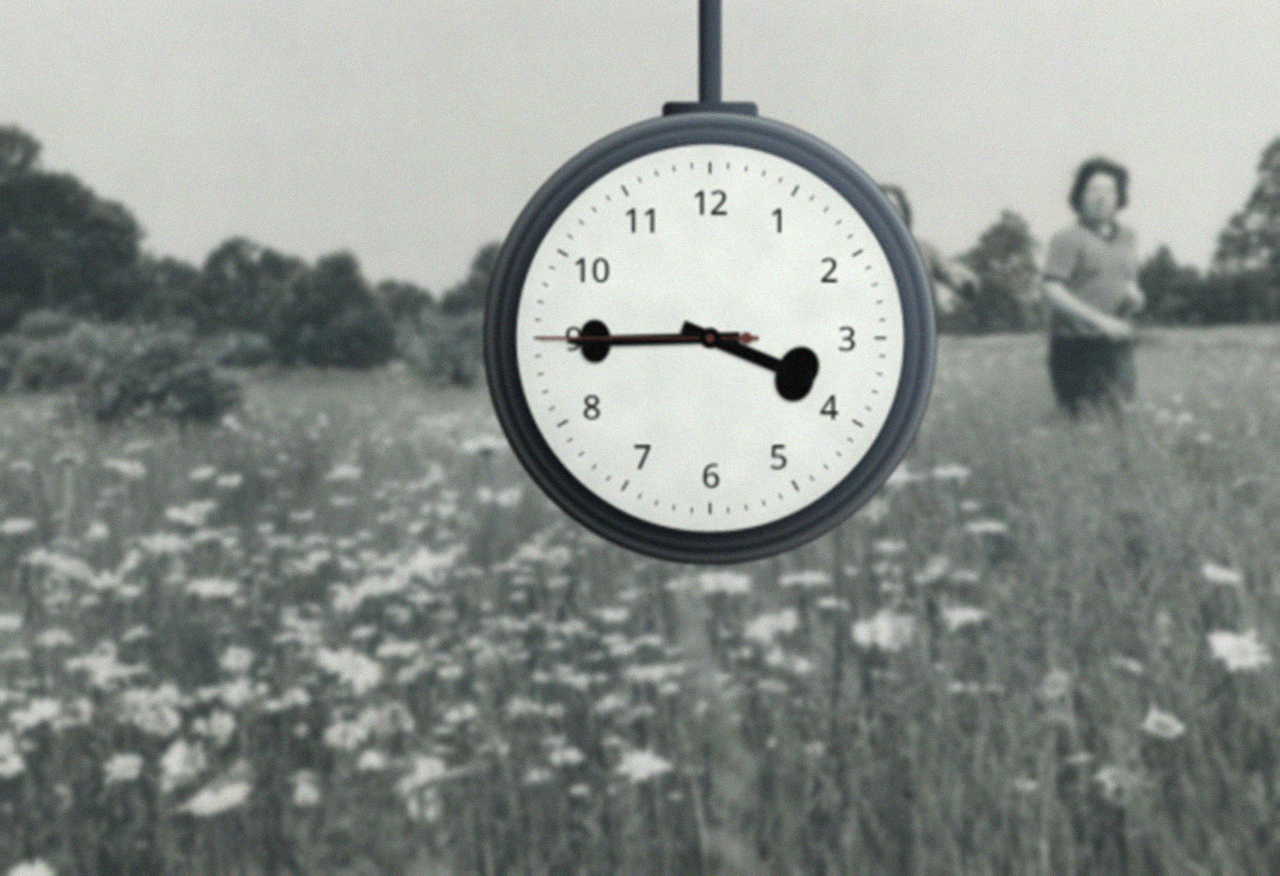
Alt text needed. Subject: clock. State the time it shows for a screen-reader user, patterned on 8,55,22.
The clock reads 3,44,45
